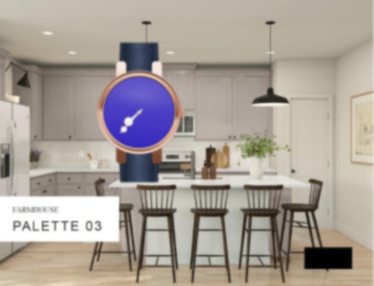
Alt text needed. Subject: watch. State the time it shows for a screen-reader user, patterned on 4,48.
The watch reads 7,37
